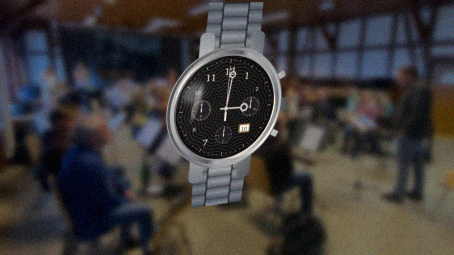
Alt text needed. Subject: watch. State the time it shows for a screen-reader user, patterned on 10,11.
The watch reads 3,01
